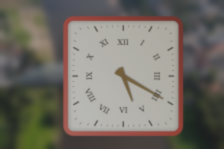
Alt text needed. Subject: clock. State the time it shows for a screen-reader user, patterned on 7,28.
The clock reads 5,20
